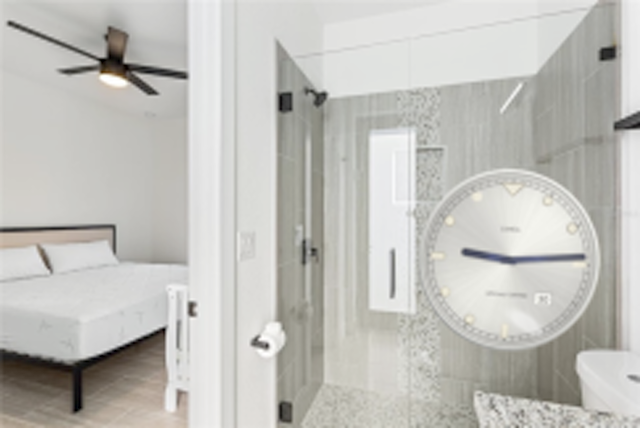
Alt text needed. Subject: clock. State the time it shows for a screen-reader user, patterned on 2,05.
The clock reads 9,14
